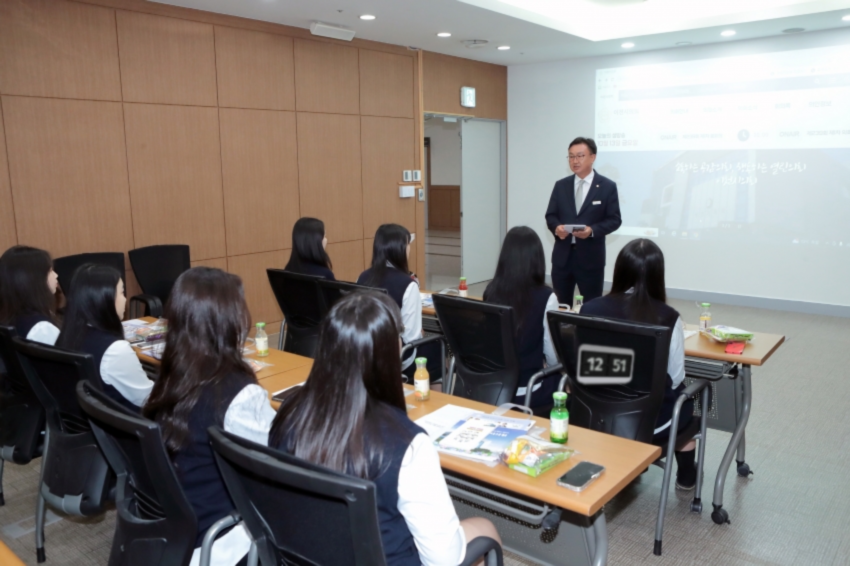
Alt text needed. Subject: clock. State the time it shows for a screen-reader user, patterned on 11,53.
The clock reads 12,51
